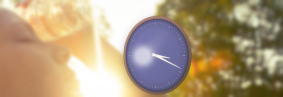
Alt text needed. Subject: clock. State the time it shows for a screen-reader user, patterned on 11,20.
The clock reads 3,19
